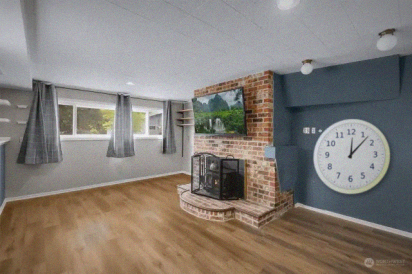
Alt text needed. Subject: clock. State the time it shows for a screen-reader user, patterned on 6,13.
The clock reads 12,07
